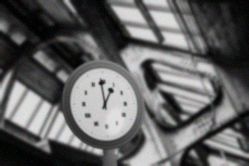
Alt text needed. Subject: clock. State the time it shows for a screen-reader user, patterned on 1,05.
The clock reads 12,59
